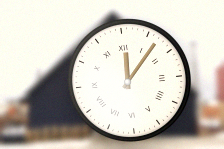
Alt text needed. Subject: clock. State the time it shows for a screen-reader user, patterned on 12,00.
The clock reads 12,07
